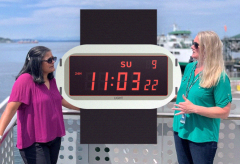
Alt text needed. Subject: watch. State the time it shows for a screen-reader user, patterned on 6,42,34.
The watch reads 11,03,22
